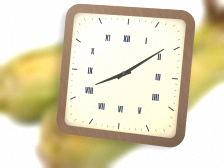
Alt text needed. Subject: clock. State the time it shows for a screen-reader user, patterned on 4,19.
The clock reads 8,09
